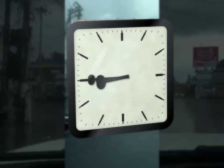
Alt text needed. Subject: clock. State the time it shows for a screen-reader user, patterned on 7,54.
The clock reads 8,45
